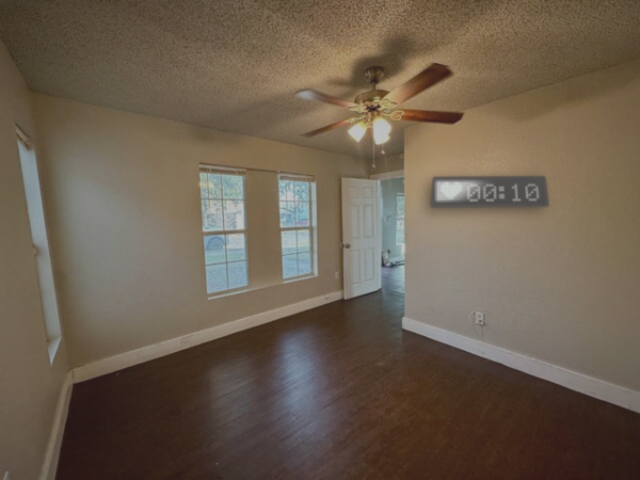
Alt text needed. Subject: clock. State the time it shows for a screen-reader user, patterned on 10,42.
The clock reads 0,10
